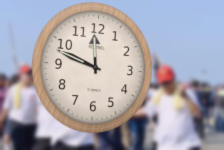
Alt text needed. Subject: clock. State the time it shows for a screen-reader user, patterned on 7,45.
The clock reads 11,48
